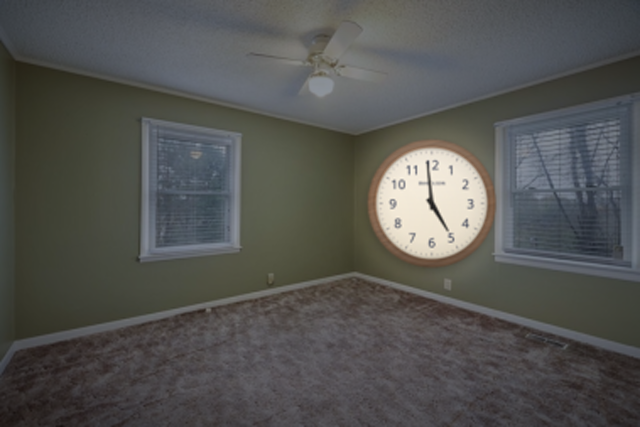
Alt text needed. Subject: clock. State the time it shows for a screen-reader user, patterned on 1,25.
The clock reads 4,59
